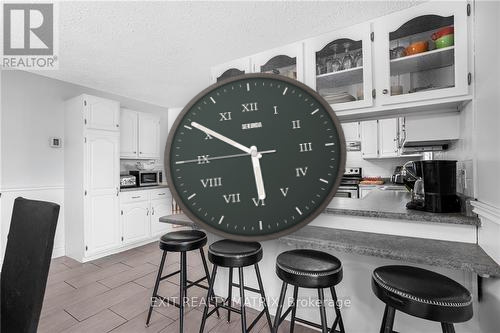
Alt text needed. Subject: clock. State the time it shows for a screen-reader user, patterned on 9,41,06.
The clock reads 5,50,45
